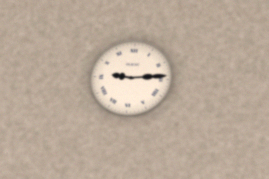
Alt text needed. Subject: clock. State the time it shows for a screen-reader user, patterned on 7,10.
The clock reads 9,14
